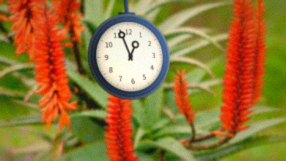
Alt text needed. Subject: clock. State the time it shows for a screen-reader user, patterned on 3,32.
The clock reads 12,57
